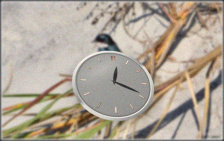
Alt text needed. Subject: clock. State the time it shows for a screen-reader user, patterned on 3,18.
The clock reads 12,19
